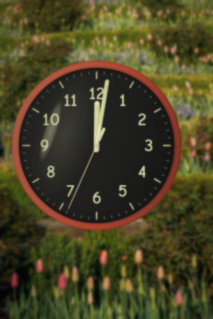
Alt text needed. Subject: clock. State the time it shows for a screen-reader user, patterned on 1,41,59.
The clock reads 12,01,34
